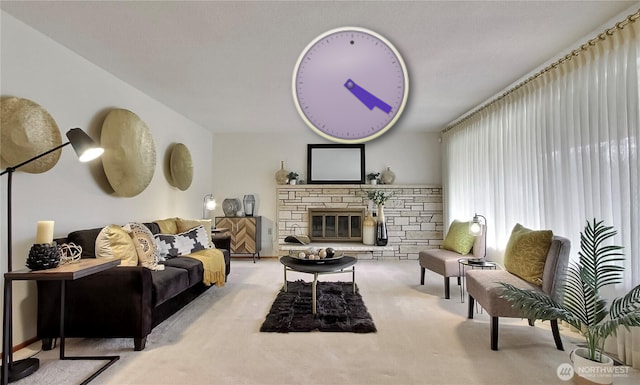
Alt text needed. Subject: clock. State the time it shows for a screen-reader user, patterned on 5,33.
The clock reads 4,20
